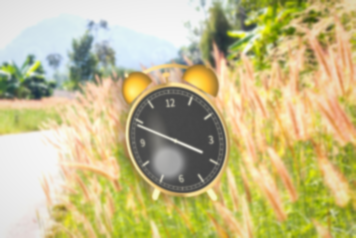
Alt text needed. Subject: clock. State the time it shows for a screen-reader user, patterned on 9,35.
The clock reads 3,49
